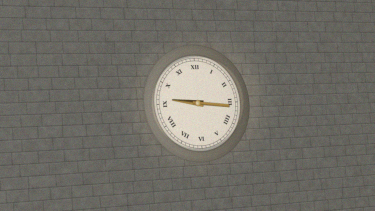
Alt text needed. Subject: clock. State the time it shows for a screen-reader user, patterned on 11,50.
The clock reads 9,16
